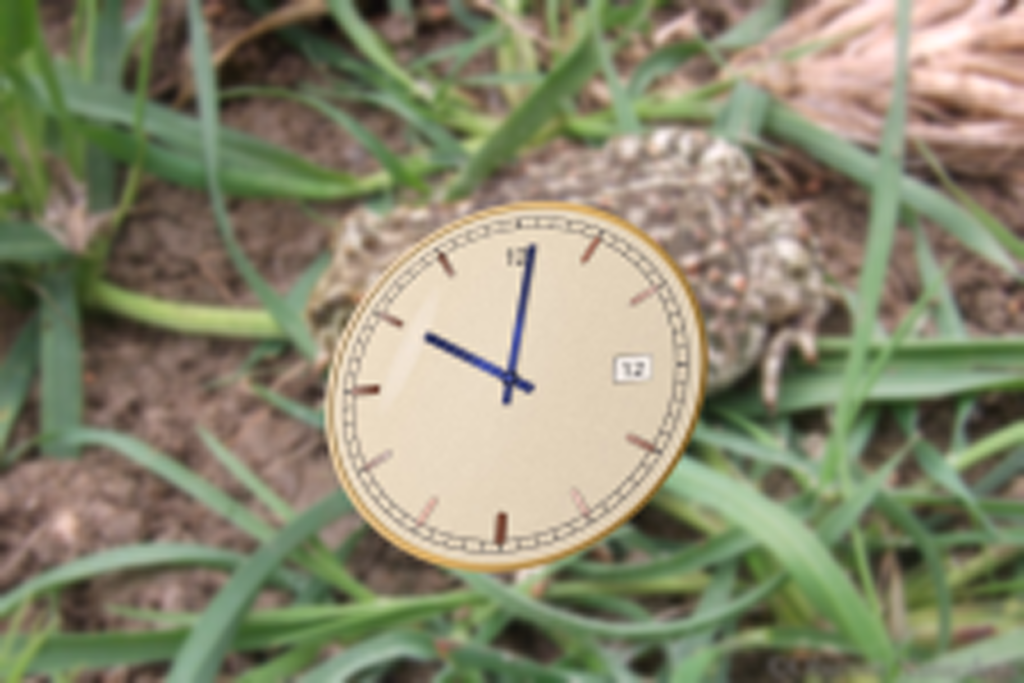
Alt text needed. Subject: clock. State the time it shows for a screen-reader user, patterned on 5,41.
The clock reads 10,01
